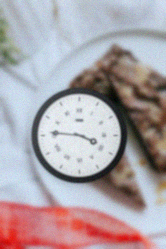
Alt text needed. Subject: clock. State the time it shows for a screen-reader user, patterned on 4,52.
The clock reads 3,46
